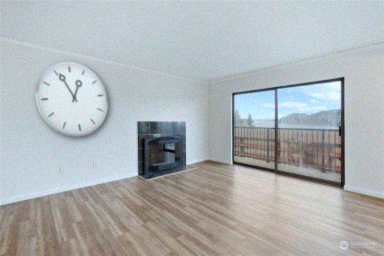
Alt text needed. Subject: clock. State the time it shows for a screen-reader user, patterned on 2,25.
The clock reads 12,56
